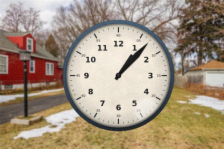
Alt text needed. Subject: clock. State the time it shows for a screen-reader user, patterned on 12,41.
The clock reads 1,07
